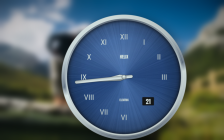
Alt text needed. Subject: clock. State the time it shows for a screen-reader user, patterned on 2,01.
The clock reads 8,44
